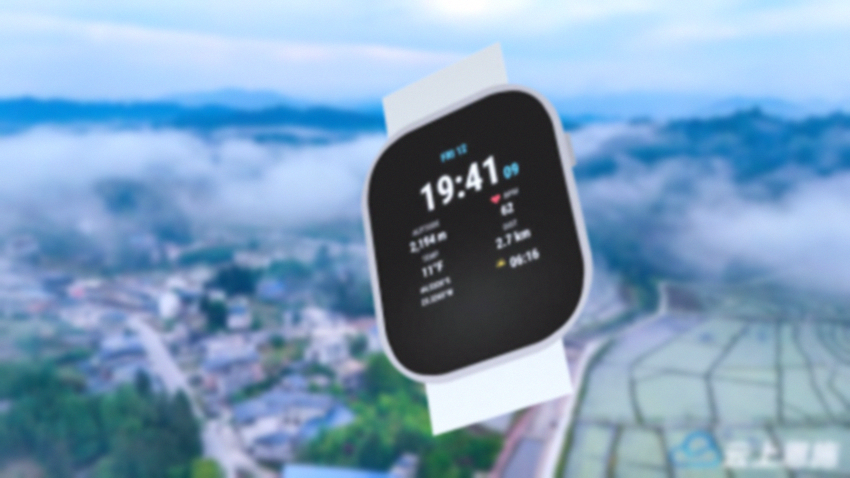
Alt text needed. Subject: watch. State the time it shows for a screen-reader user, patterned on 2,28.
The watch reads 19,41
